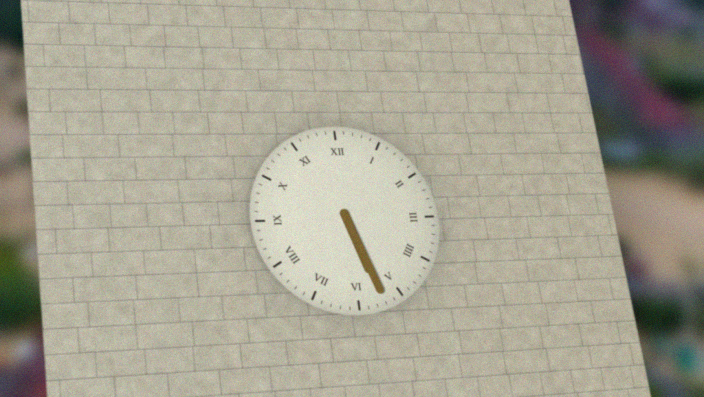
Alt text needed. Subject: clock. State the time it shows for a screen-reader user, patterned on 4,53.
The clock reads 5,27
